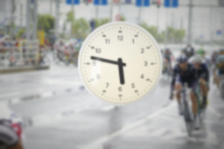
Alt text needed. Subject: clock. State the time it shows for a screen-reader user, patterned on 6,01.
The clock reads 5,47
